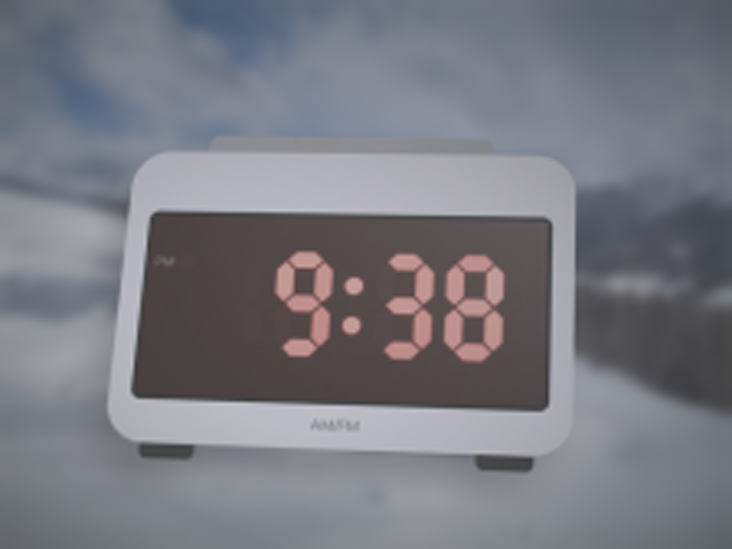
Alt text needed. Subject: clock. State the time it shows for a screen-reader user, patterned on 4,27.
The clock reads 9,38
